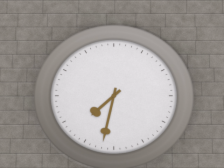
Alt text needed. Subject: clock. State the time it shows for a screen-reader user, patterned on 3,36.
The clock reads 7,32
